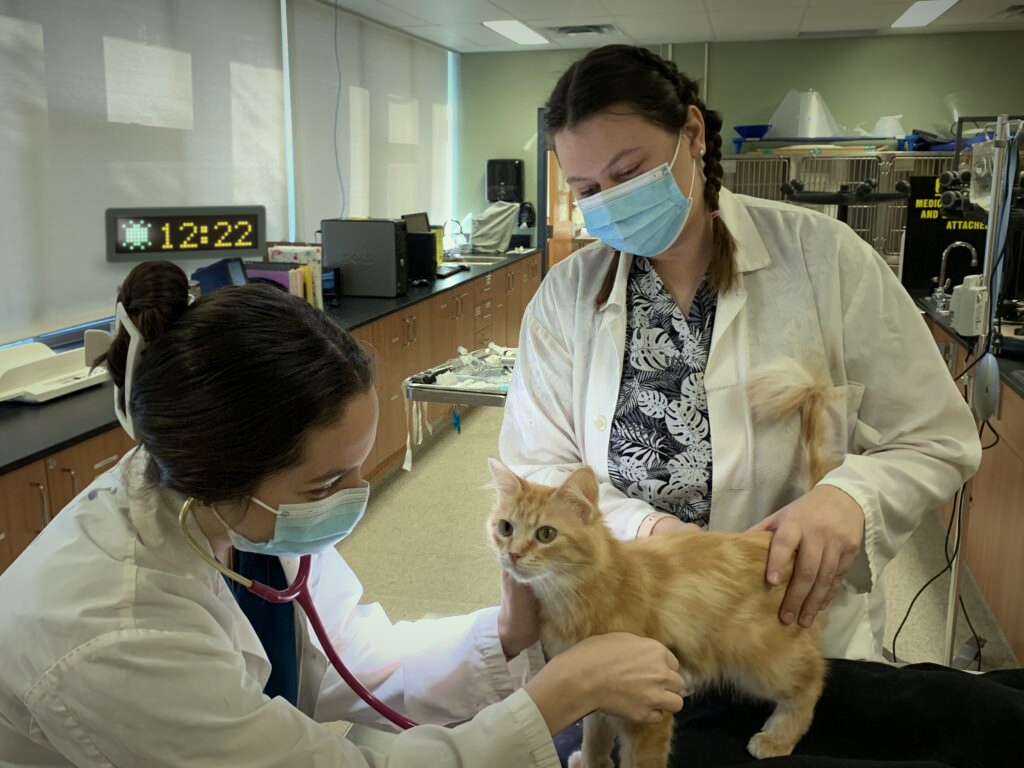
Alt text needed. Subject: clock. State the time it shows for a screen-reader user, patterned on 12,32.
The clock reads 12,22
